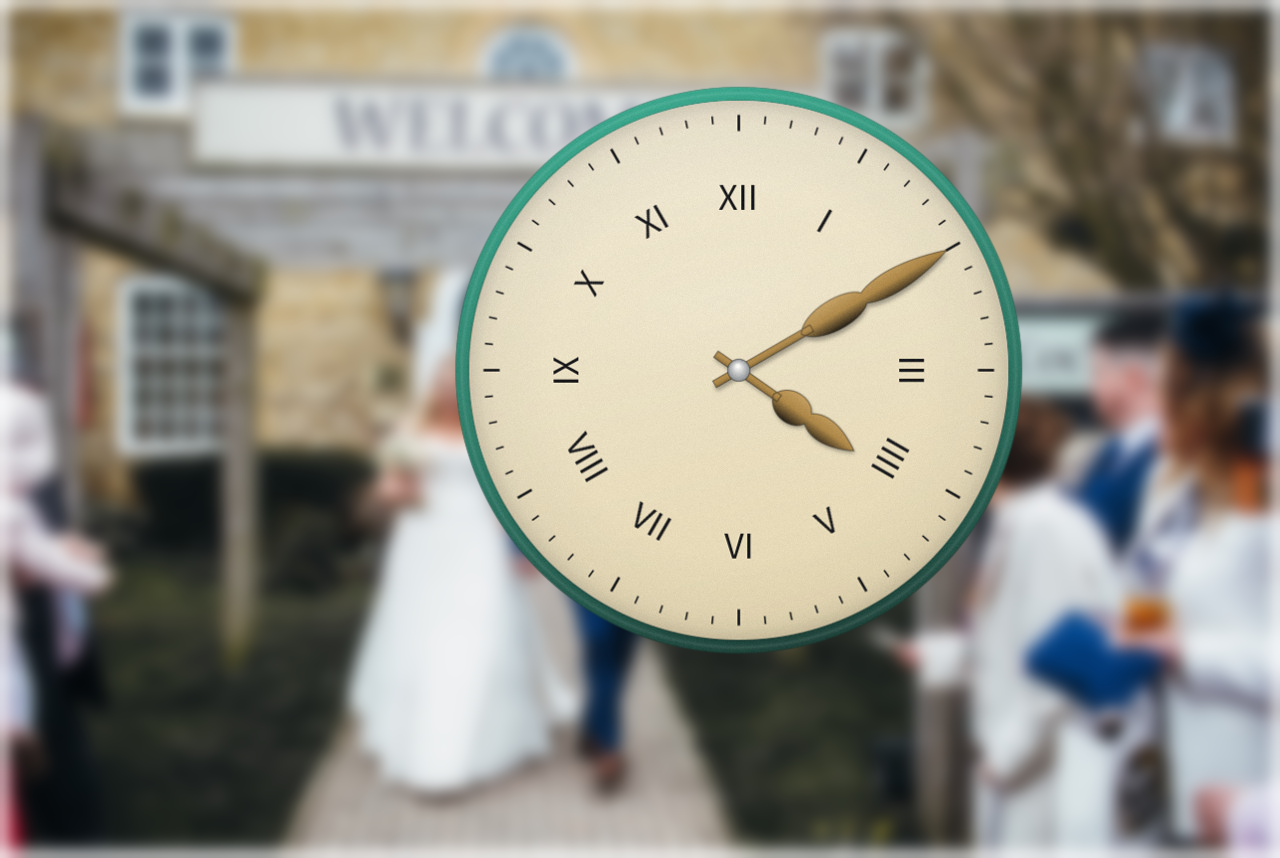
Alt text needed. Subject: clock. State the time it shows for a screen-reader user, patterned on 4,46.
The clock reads 4,10
